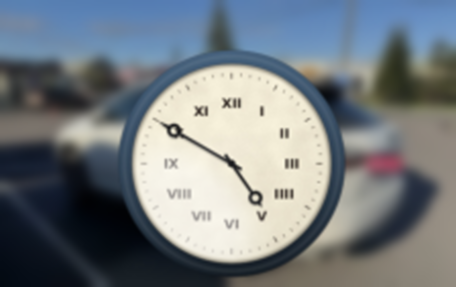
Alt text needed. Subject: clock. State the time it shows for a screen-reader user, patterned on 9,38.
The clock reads 4,50
